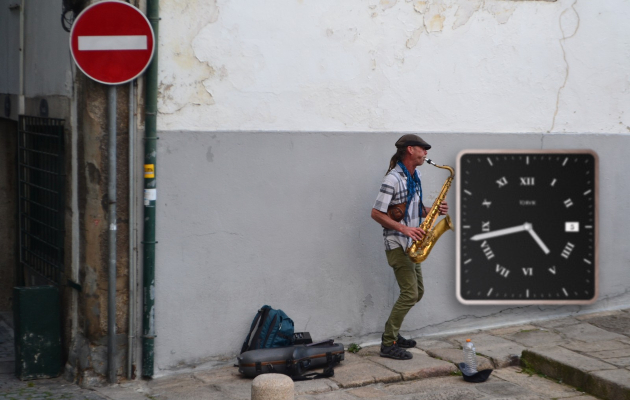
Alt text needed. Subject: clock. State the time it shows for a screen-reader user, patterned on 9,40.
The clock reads 4,43
